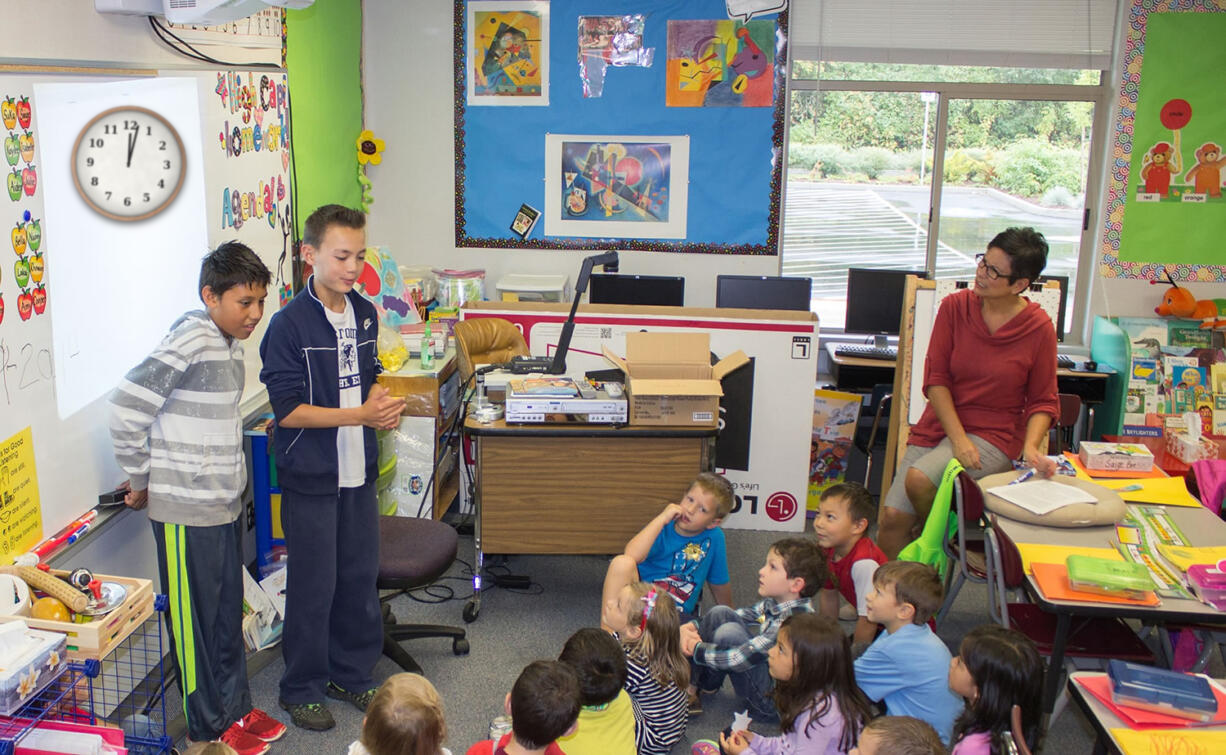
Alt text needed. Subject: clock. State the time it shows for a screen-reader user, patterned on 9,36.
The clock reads 12,02
